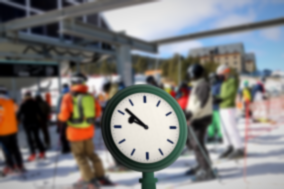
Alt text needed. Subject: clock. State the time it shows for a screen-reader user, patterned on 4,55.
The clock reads 9,52
